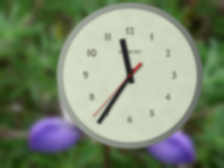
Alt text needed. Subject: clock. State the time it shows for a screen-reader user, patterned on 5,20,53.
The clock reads 11,35,37
